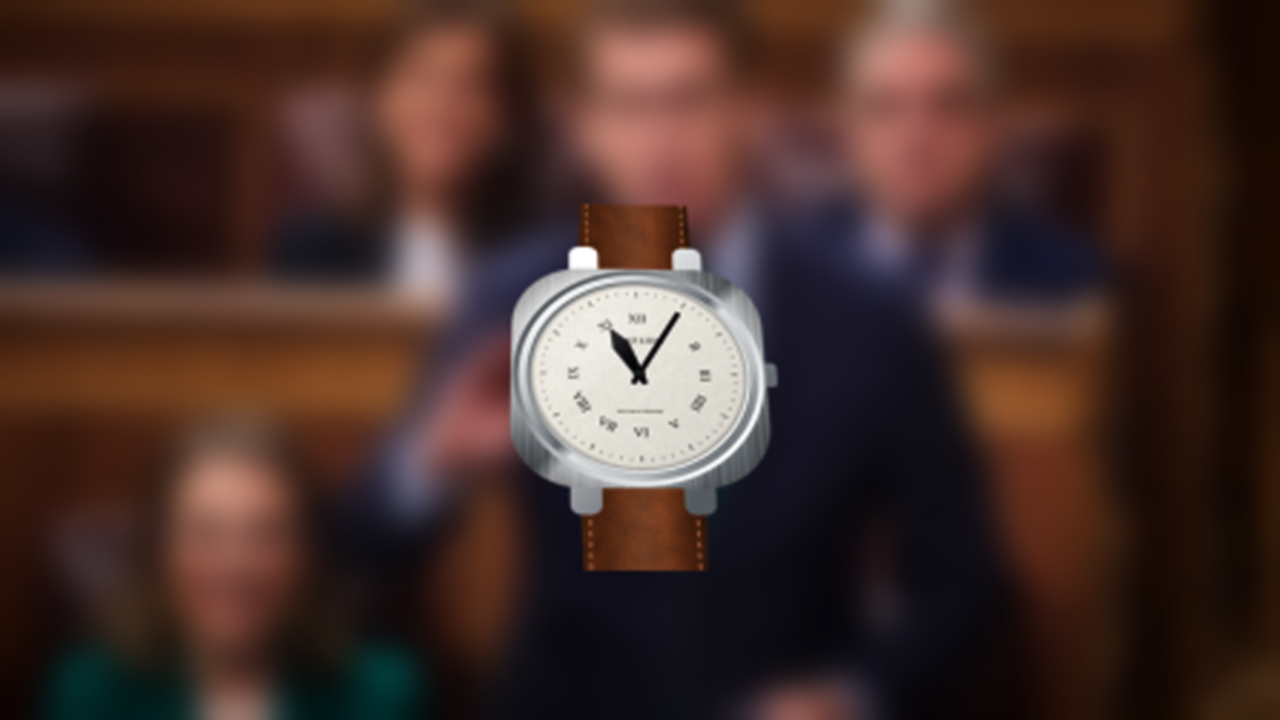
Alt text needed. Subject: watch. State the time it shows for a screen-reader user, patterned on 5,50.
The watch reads 11,05
